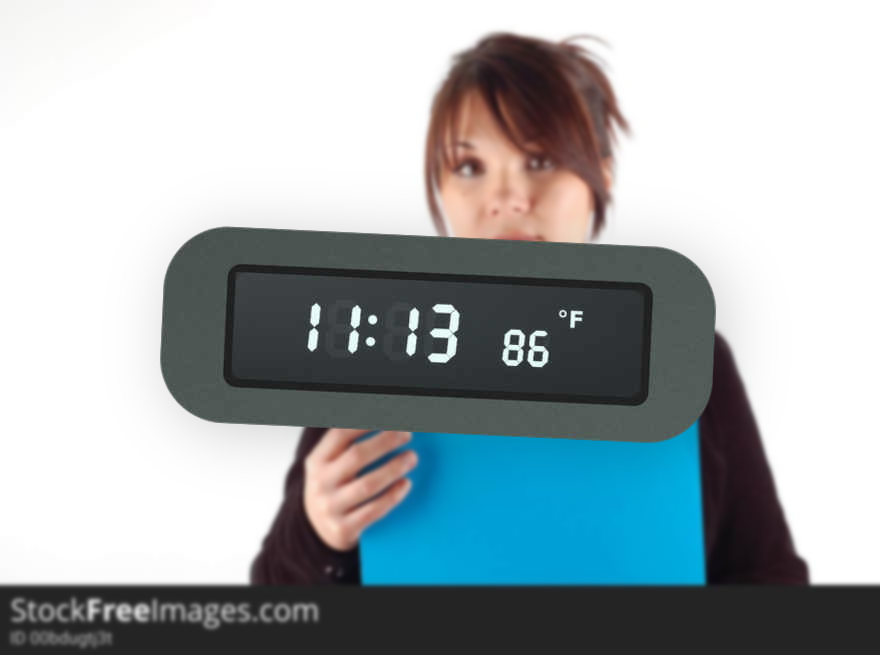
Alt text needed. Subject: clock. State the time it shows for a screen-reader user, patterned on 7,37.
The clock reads 11,13
